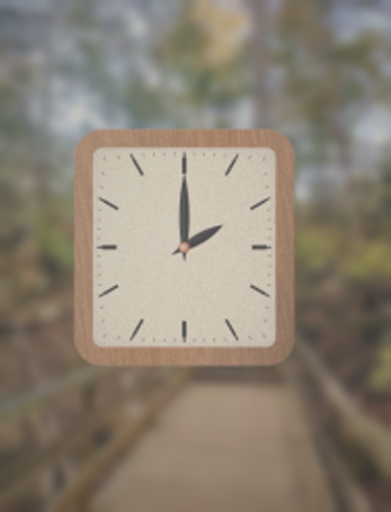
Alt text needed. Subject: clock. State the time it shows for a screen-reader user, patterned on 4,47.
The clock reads 2,00
